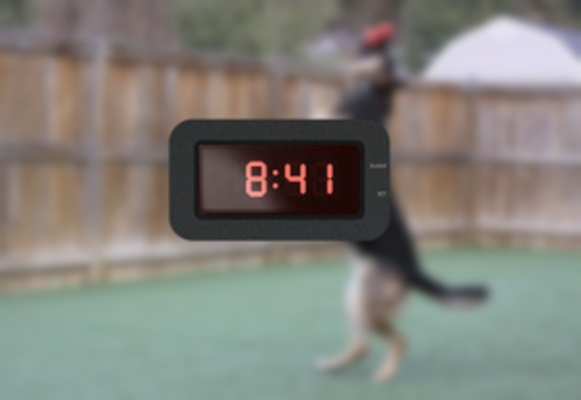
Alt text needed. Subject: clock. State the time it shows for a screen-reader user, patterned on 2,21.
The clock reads 8,41
